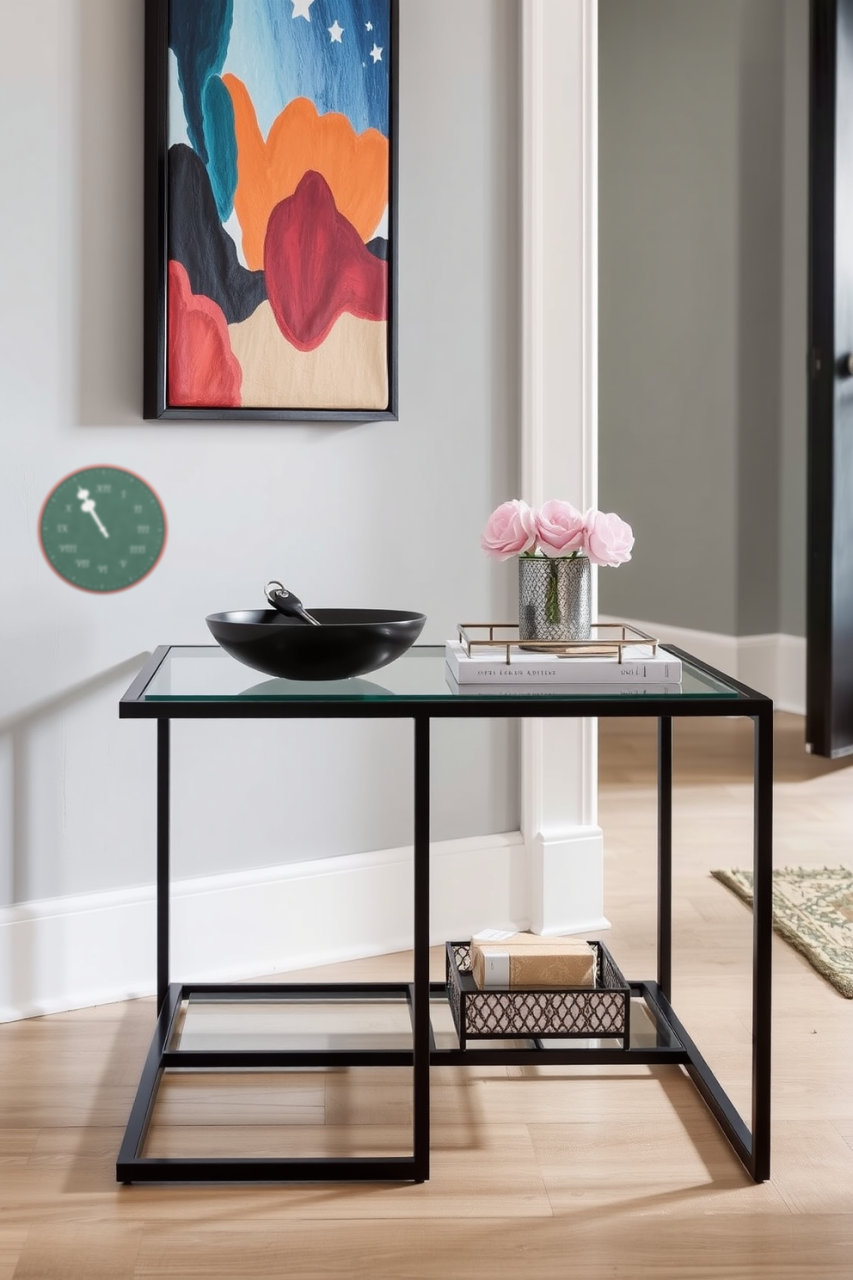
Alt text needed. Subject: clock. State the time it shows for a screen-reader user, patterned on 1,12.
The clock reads 10,55
